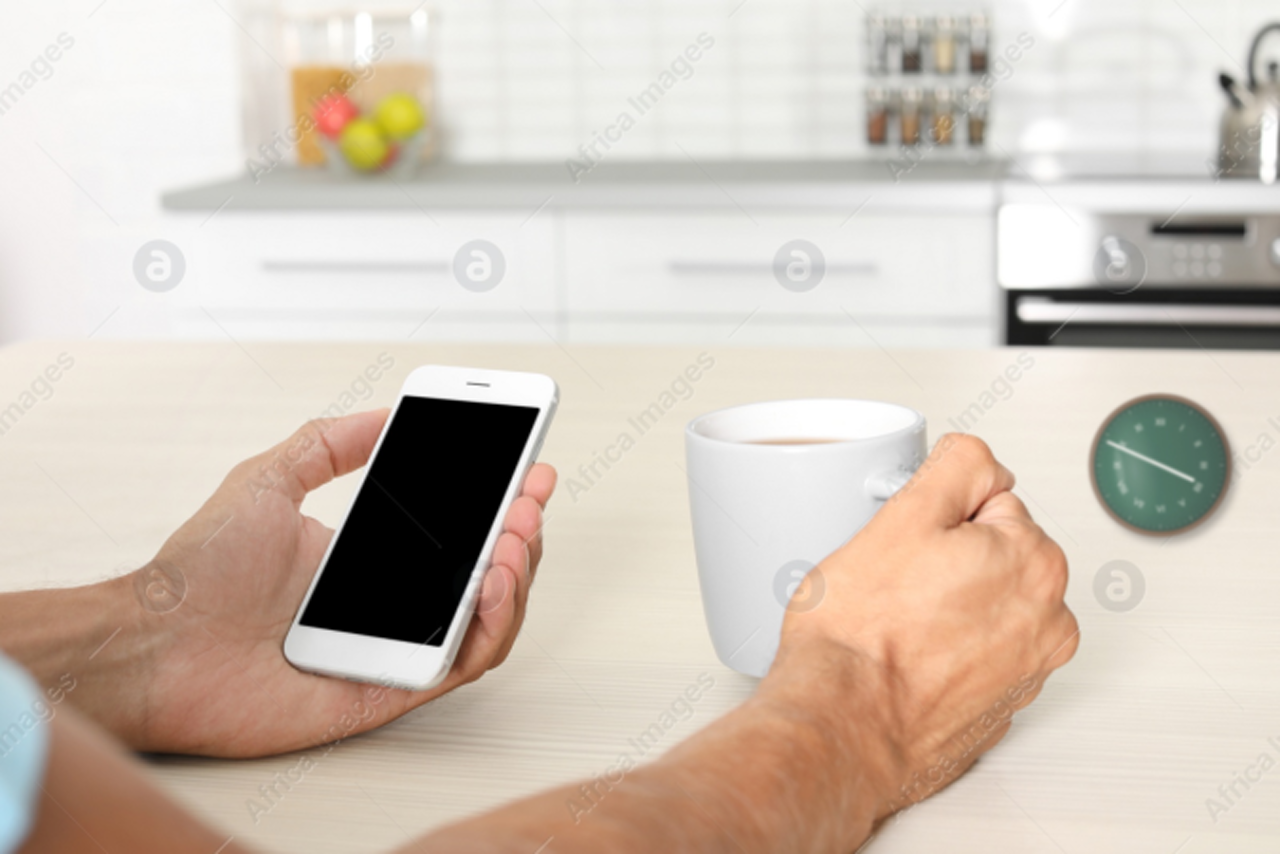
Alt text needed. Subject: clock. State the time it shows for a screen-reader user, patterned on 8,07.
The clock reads 3,49
